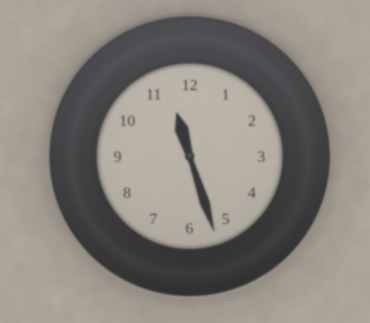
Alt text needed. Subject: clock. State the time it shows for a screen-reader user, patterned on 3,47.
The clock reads 11,27
